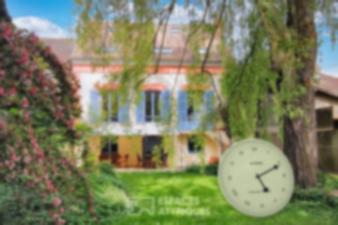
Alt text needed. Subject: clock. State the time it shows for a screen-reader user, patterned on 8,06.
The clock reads 5,11
